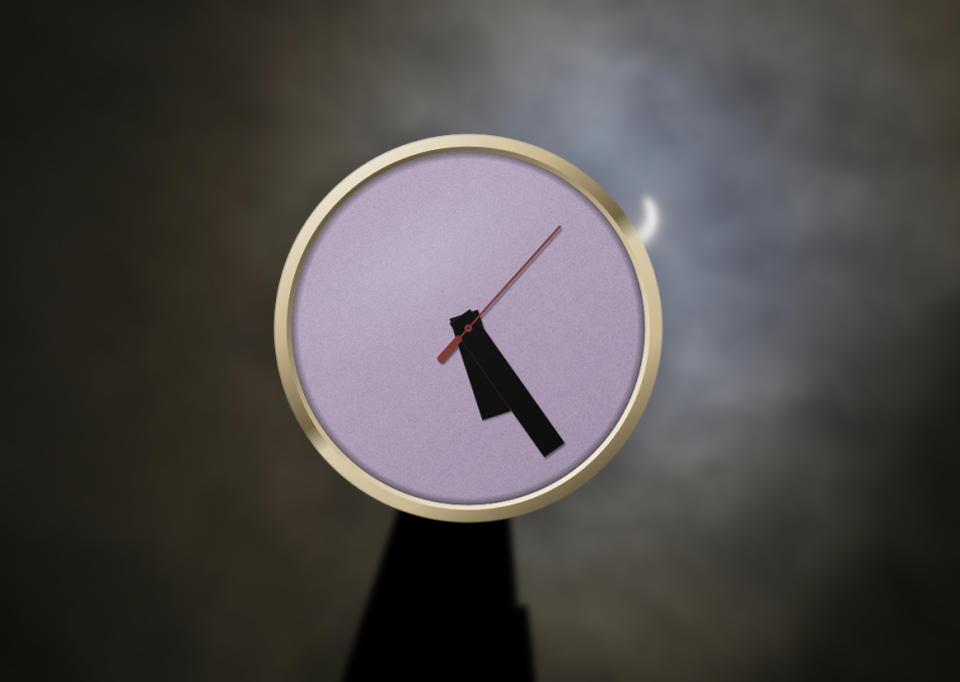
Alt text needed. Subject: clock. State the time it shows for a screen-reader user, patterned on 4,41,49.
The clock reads 5,24,07
